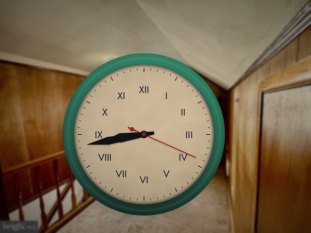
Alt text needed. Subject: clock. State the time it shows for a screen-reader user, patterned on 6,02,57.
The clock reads 8,43,19
